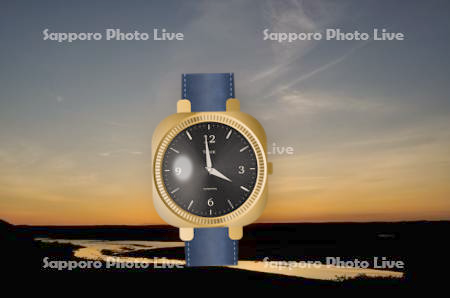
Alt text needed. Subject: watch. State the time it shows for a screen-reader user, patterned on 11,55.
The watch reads 3,59
